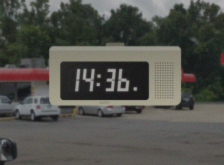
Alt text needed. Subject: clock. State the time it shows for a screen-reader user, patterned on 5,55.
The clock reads 14,36
